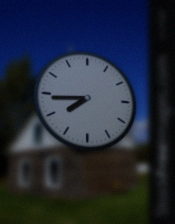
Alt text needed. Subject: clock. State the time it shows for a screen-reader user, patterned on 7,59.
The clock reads 7,44
